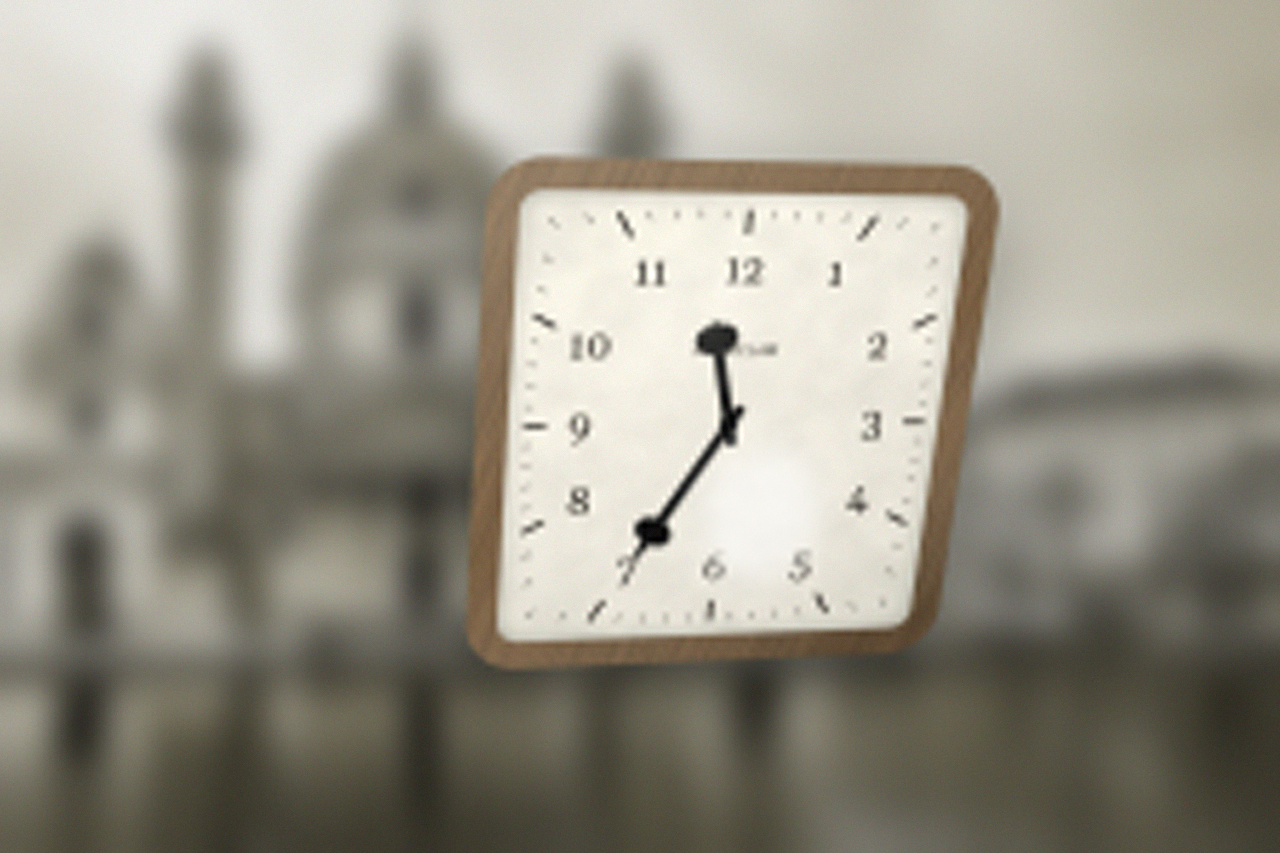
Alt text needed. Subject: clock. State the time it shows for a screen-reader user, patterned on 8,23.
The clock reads 11,35
